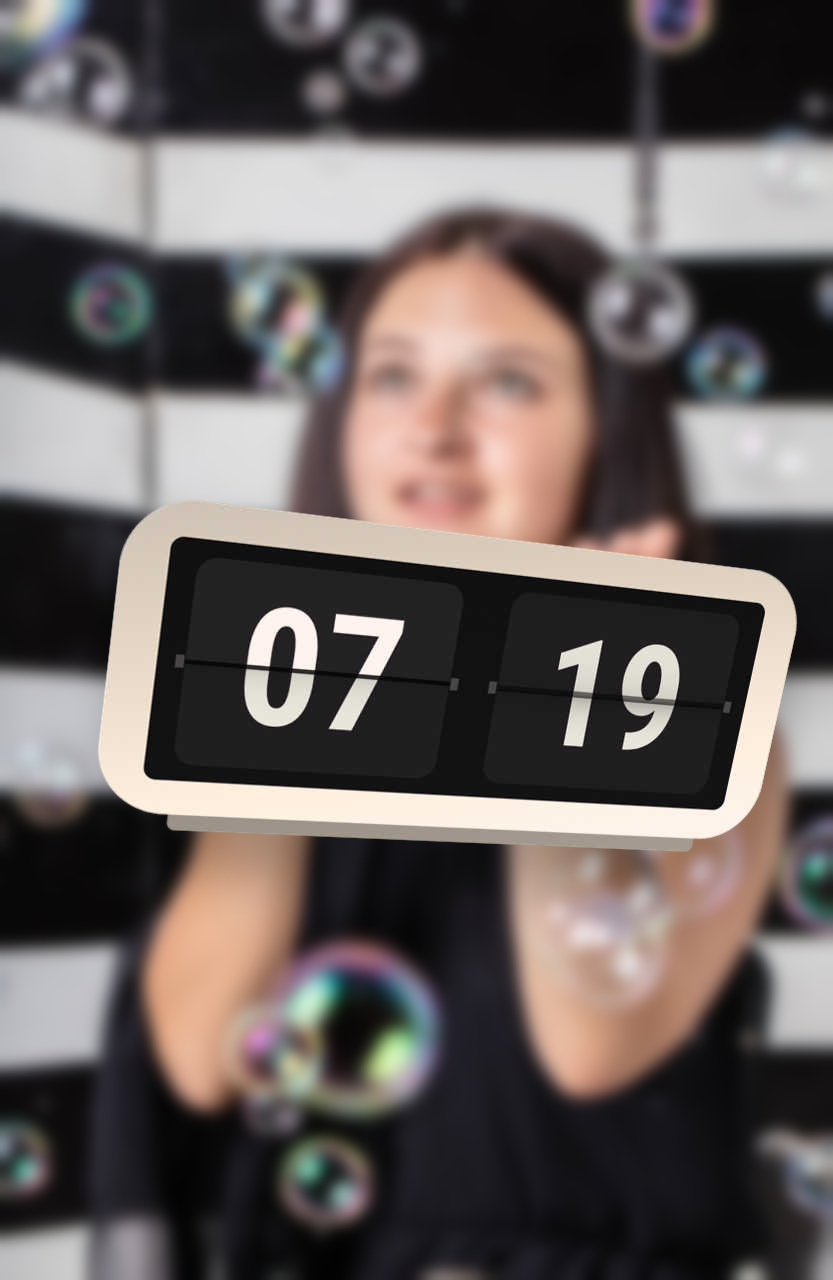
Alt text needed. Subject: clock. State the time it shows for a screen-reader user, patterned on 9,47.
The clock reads 7,19
